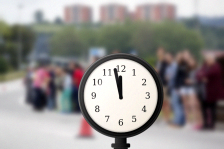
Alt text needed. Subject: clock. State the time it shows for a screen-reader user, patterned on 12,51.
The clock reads 11,58
